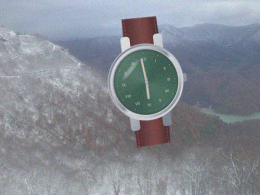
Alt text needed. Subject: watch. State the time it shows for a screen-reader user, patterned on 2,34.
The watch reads 5,59
